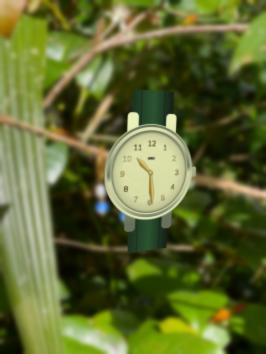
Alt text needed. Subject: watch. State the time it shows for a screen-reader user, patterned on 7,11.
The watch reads 10,29
